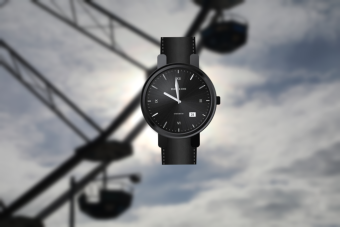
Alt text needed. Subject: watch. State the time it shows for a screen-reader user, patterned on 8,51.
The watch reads 9,59
